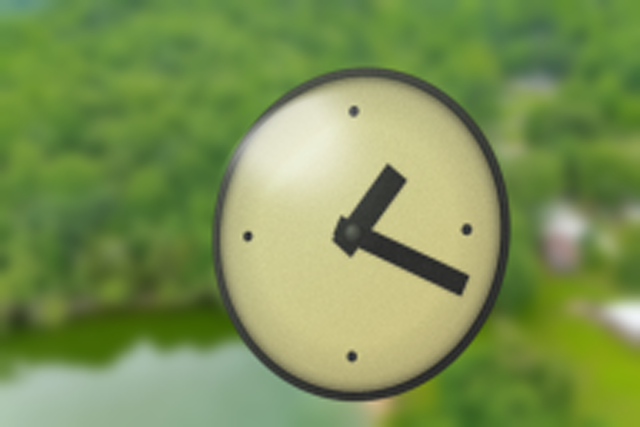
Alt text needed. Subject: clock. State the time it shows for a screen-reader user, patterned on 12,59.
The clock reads 1,19
